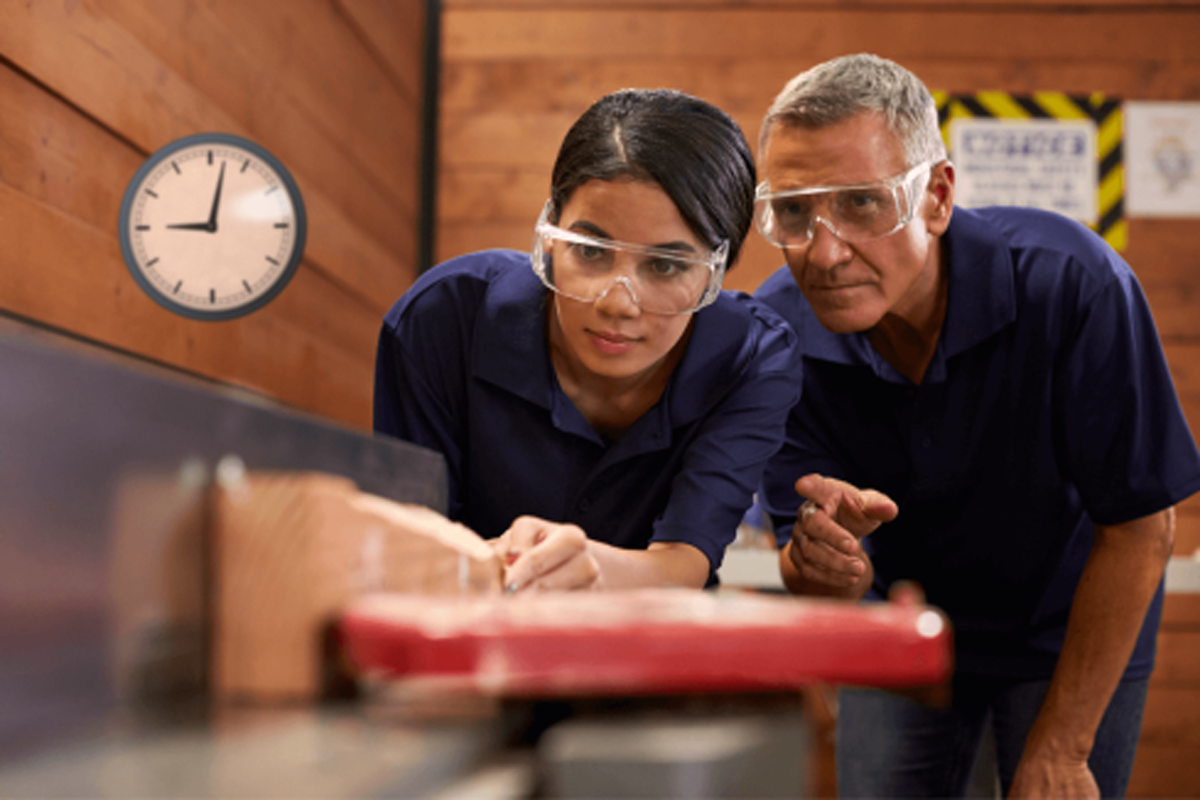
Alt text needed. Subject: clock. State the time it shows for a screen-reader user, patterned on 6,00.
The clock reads 9,02
